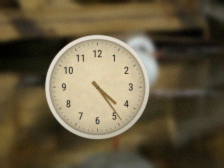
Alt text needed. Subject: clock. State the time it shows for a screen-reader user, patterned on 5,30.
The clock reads 4,24
